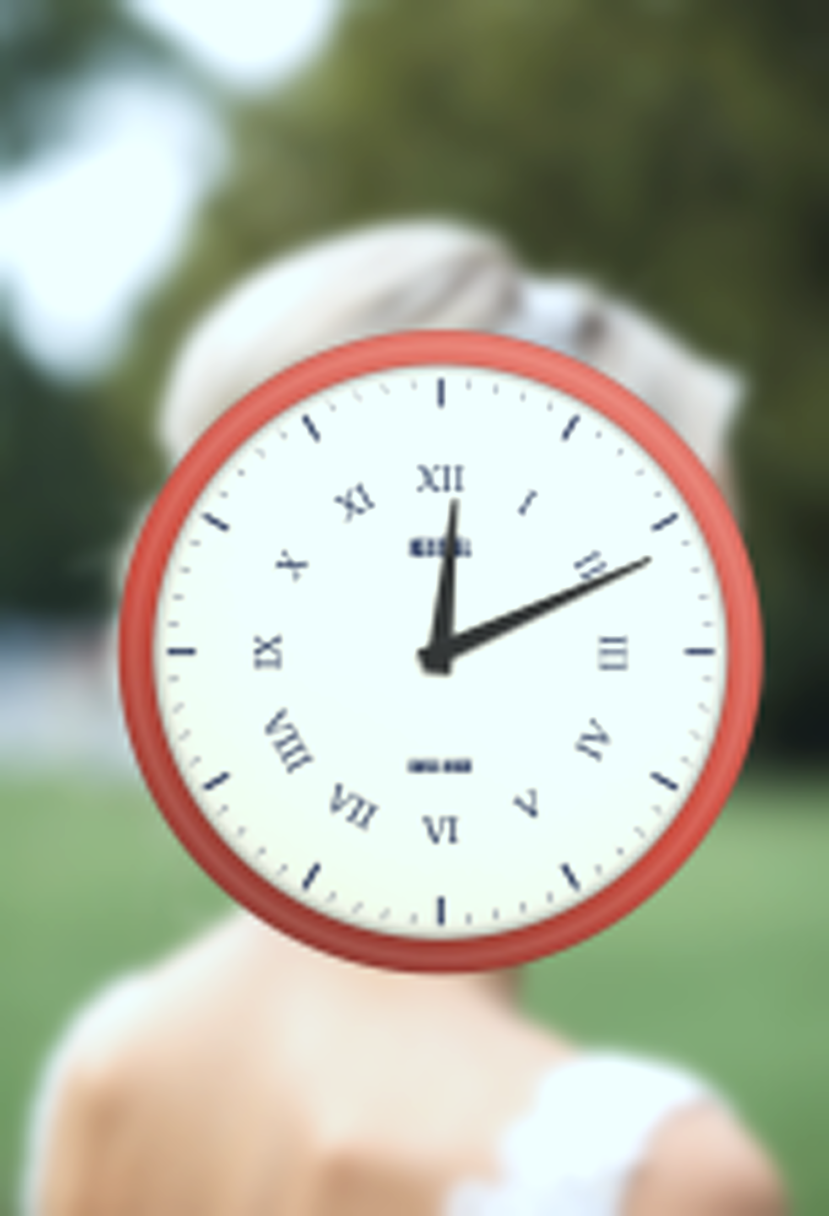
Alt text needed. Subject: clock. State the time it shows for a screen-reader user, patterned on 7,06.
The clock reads 12,11
